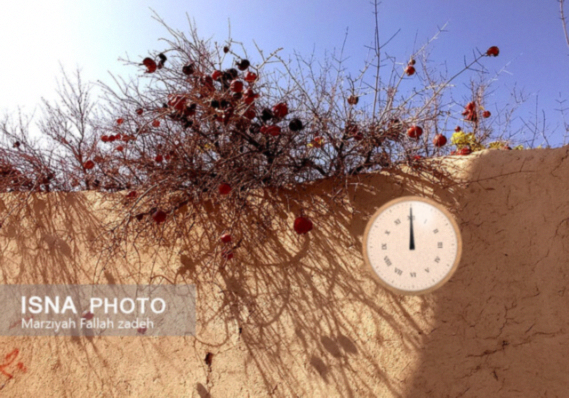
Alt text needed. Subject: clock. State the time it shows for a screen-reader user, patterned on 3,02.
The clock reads 12,00
